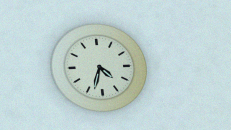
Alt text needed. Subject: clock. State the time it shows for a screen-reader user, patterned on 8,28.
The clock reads 4,33
